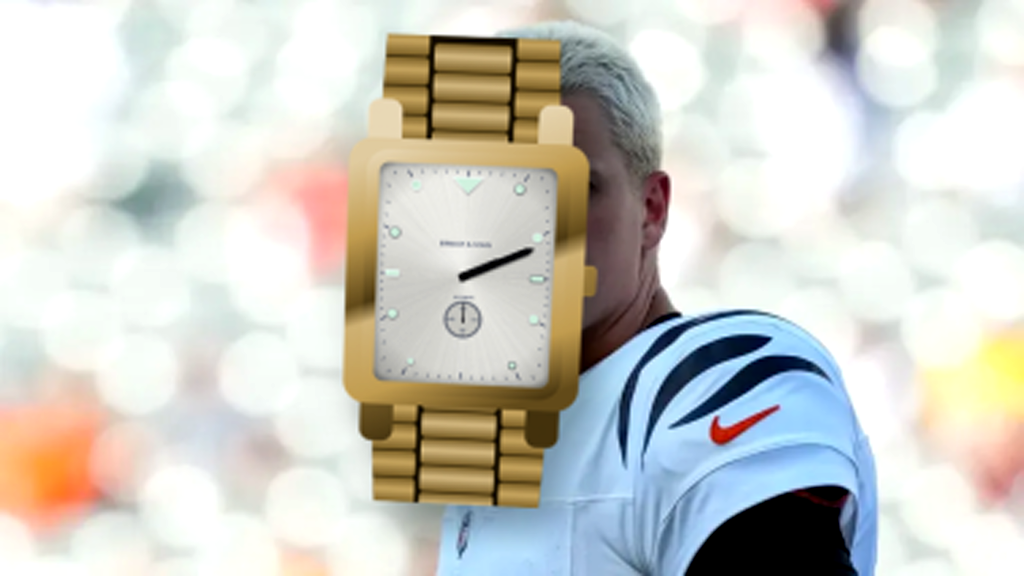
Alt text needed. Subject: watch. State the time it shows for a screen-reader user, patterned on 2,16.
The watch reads 2,11
